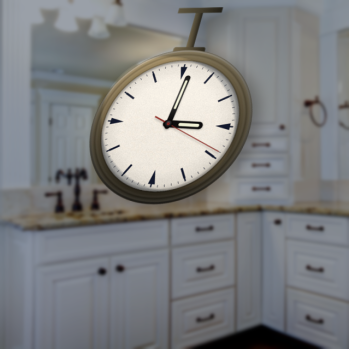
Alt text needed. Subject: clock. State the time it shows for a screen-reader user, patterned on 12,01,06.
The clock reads 3,01,19
